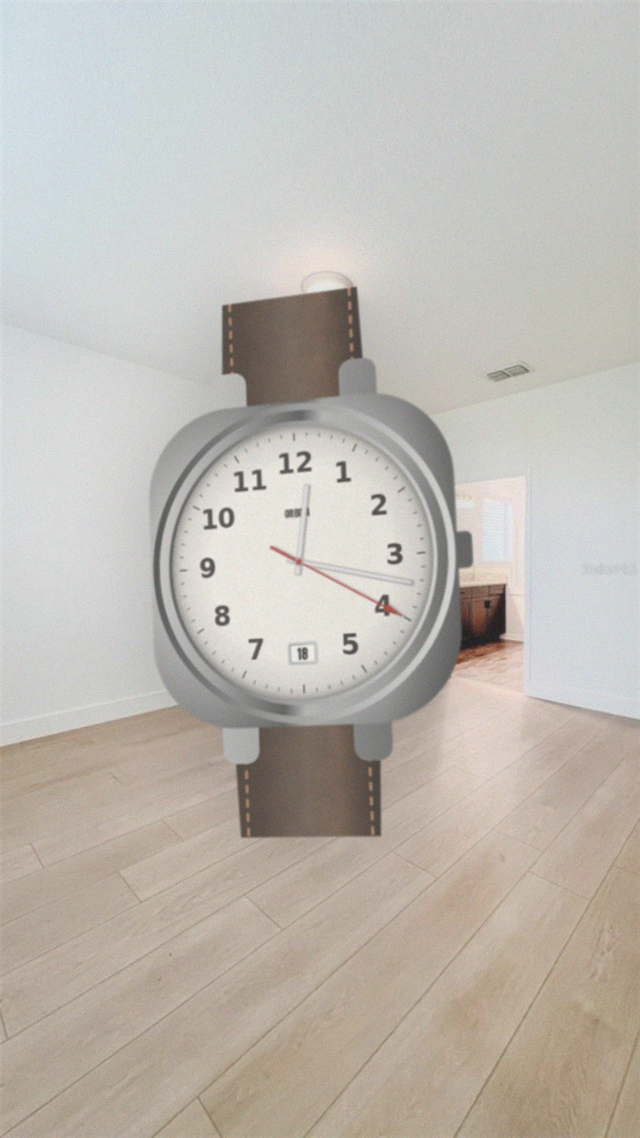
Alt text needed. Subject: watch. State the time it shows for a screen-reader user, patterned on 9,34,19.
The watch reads 12,17,20
